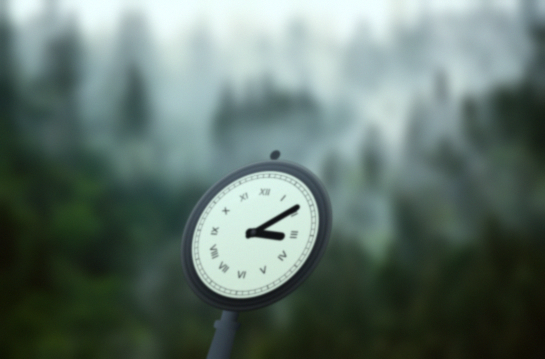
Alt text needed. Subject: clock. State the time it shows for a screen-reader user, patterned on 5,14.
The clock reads 3,09
